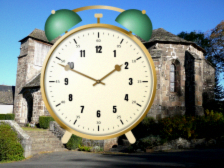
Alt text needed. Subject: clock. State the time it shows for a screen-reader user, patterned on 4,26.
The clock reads 1,49
